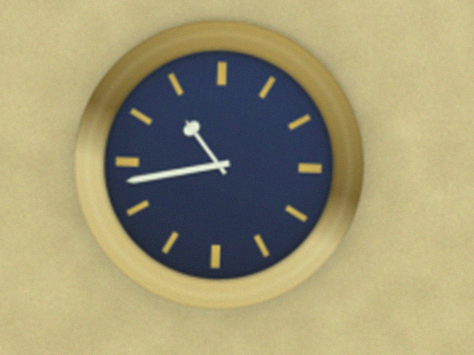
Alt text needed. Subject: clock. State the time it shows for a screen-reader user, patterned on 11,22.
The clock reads 10,43
